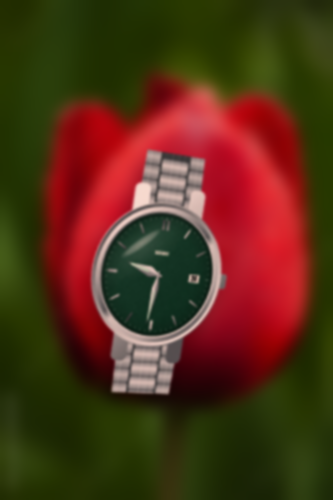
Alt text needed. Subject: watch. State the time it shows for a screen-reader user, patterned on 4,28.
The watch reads 9,31
